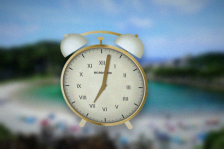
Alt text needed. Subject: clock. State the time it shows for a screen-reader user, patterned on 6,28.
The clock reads 7,02
